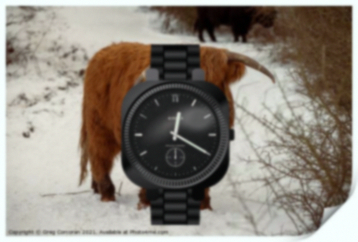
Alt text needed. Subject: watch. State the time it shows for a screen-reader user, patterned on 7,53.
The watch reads 12,20
